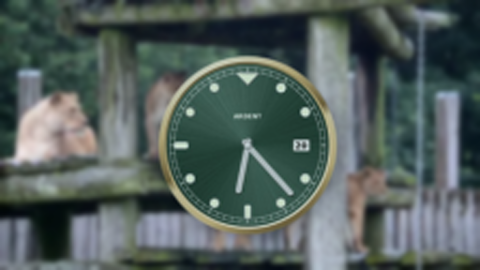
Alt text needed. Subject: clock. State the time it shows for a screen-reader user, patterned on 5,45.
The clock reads 6,23
